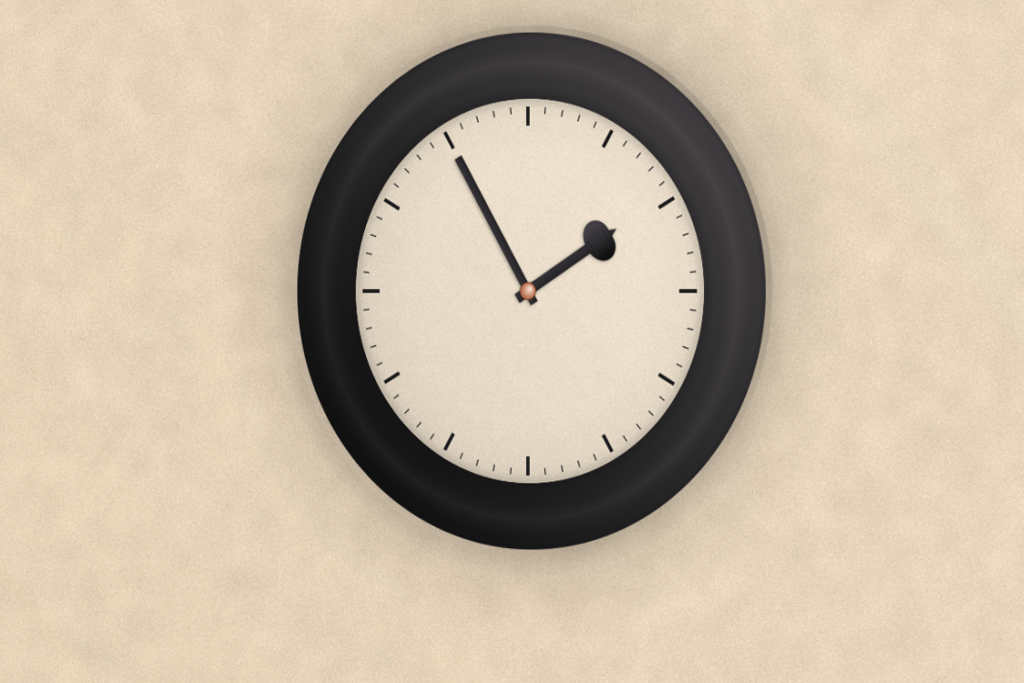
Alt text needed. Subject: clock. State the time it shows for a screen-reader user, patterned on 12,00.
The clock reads 1,55
